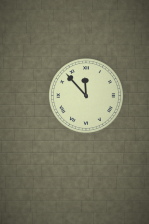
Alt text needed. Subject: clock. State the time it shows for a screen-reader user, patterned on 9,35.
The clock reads 11,53
